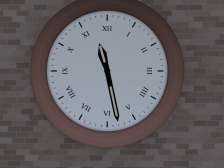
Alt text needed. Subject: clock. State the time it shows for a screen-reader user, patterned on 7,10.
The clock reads 11,28
